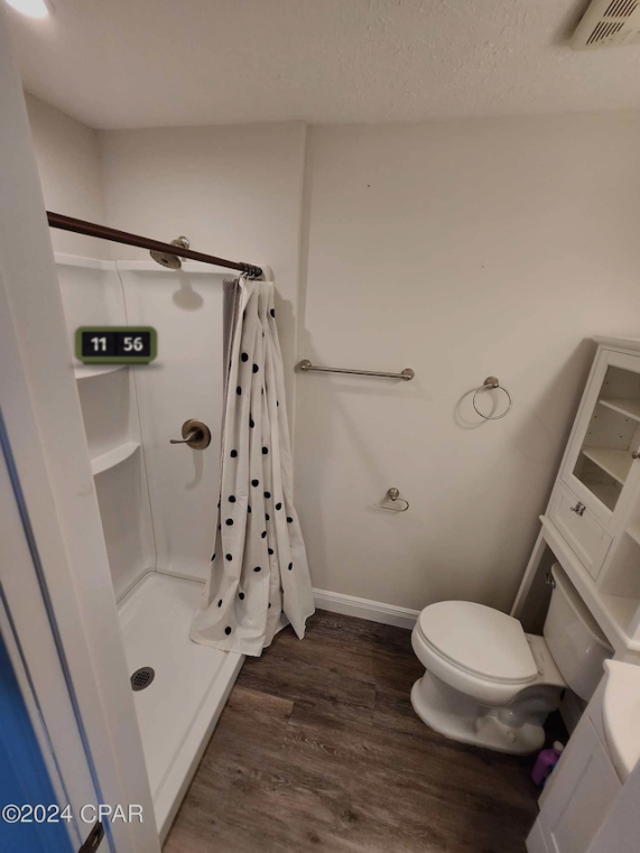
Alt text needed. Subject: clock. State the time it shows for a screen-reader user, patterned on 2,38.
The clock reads 11,56
